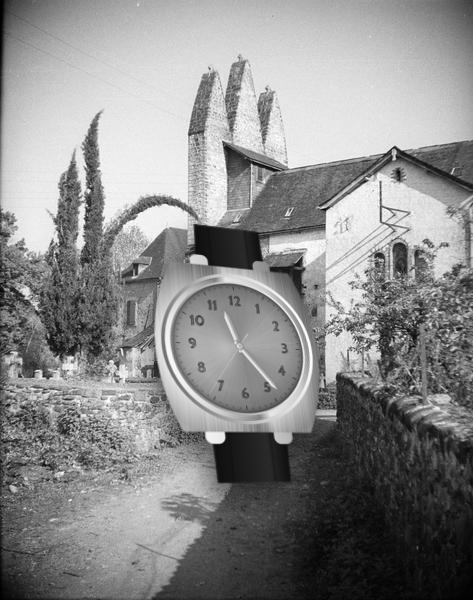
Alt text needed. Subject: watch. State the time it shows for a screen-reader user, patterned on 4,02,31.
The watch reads 11,23,36
